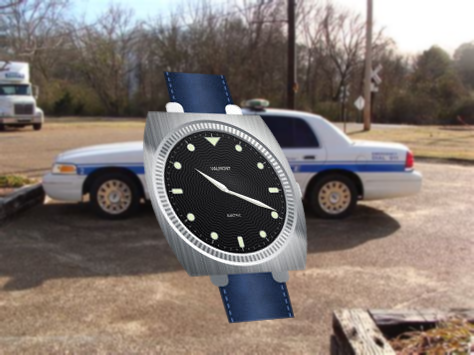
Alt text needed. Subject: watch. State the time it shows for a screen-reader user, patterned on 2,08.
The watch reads 10,19
